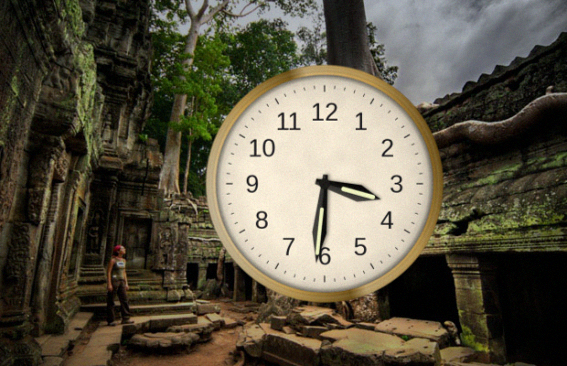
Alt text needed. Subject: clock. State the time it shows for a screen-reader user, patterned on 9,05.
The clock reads 3,31
